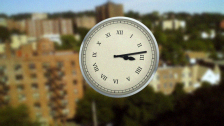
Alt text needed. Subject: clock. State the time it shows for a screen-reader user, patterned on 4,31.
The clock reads 3,13
